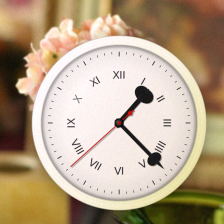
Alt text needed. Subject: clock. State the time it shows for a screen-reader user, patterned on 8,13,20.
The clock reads 1,22,38
